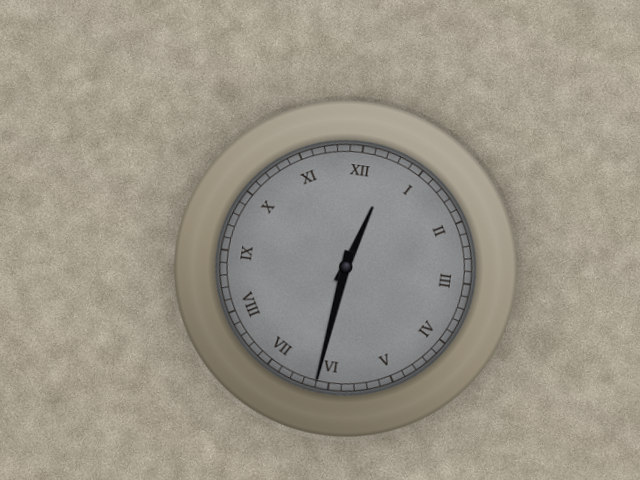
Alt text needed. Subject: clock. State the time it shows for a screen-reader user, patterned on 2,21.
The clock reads 12,31
